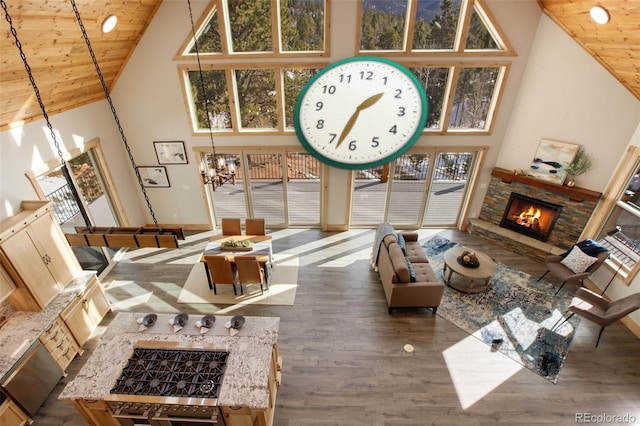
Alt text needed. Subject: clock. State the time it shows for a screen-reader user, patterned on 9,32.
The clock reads 1,33
